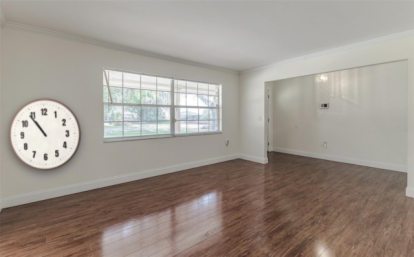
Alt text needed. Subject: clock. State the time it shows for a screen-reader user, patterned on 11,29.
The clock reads 10,54
